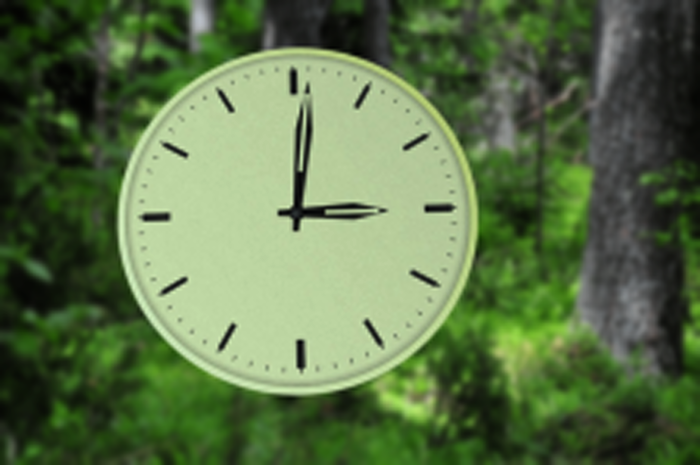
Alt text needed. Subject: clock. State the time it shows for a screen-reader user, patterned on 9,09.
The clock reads 3,01
